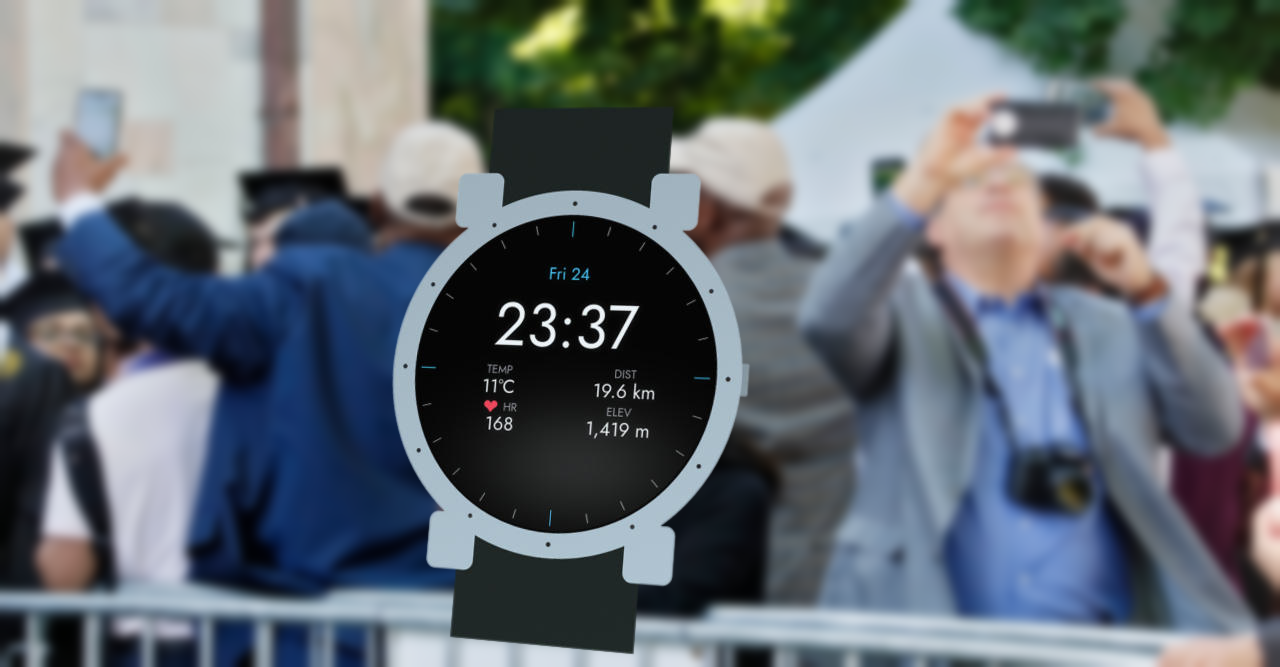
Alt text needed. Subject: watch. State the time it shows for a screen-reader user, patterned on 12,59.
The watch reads 23,37
